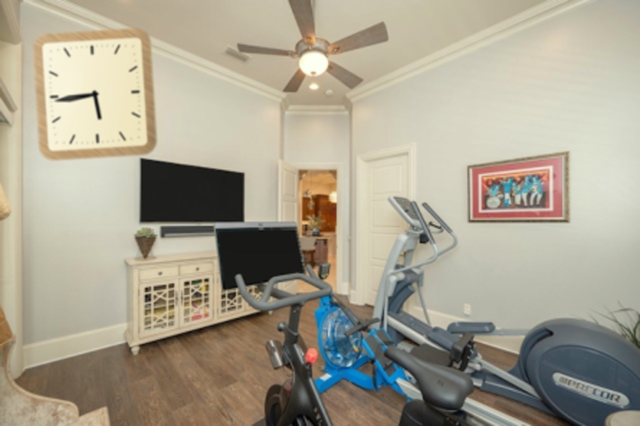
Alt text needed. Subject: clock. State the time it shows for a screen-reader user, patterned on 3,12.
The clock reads 5,44
